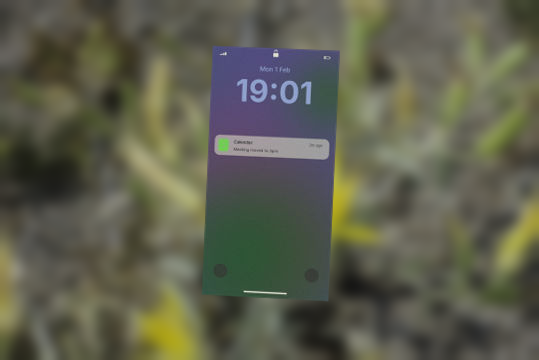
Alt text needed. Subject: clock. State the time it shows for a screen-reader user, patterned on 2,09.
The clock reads 19,01
